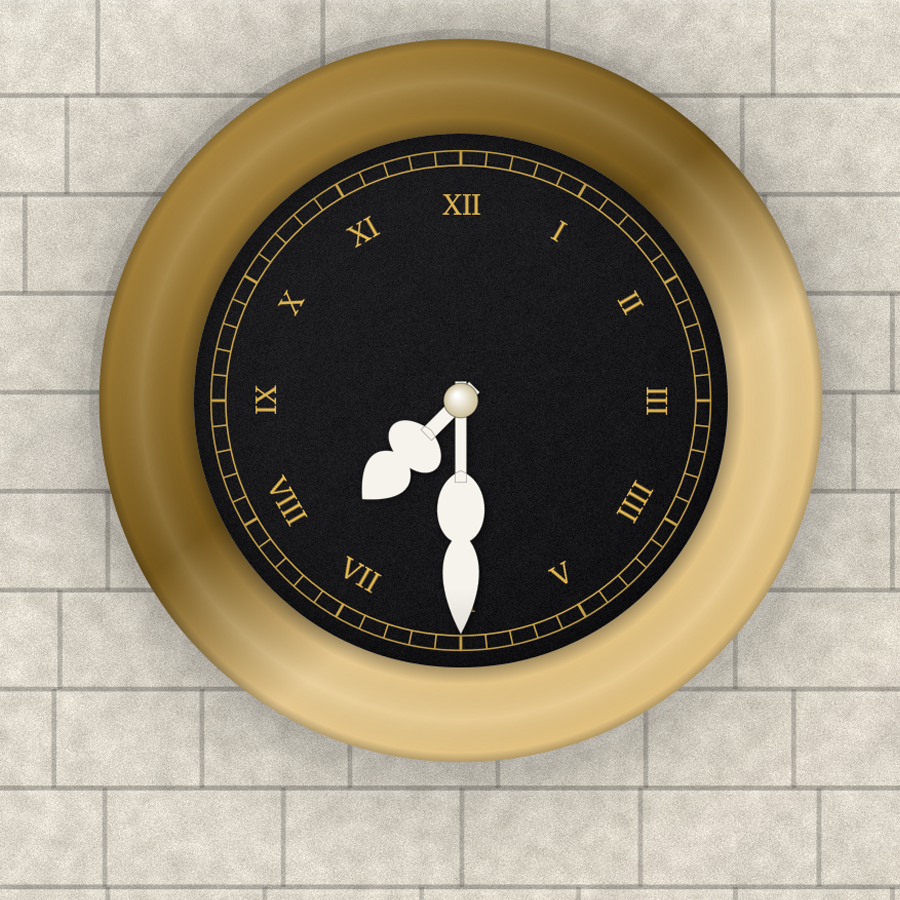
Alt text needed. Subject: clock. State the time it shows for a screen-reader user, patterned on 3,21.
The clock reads 7,30
